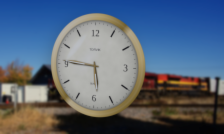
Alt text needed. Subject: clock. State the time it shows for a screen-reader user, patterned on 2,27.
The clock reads 5,46
